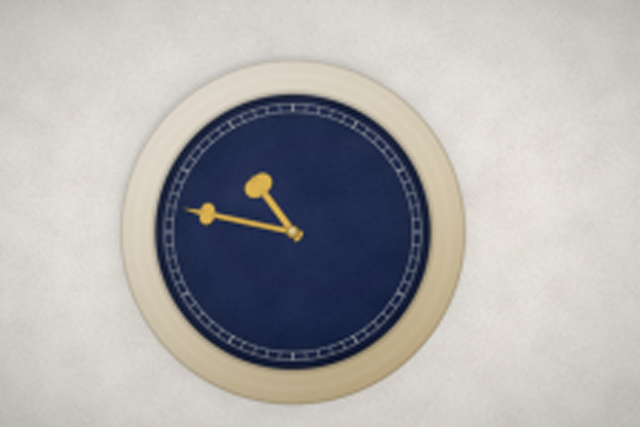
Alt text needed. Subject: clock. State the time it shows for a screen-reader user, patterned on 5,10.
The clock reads 10,47
